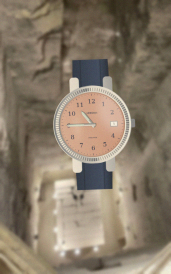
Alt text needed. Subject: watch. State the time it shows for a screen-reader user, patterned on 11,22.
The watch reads 10,45
